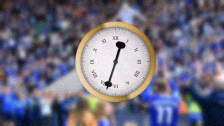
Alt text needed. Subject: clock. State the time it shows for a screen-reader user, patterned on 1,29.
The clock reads 12,33
